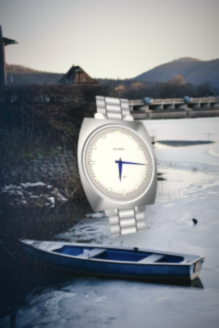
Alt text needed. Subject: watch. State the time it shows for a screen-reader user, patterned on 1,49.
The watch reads 6,16
